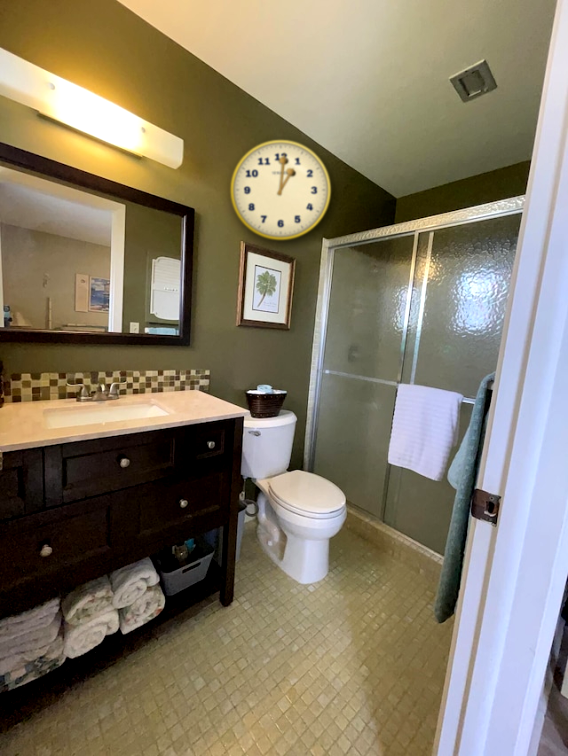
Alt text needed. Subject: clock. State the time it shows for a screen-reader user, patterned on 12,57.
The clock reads 1,01
